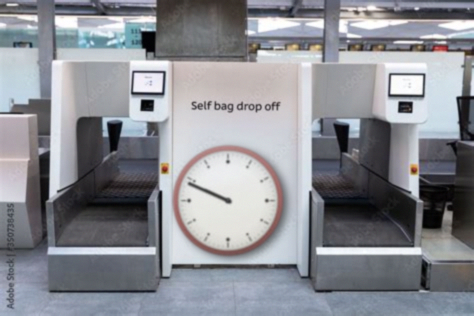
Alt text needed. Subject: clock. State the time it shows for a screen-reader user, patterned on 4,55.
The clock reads 9,49
